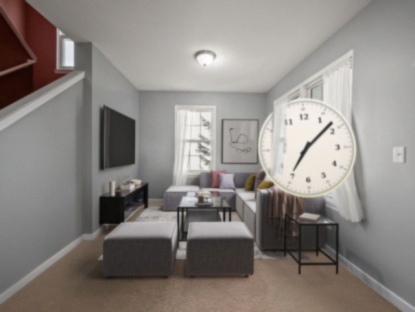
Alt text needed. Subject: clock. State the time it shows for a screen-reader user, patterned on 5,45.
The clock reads 7,08
